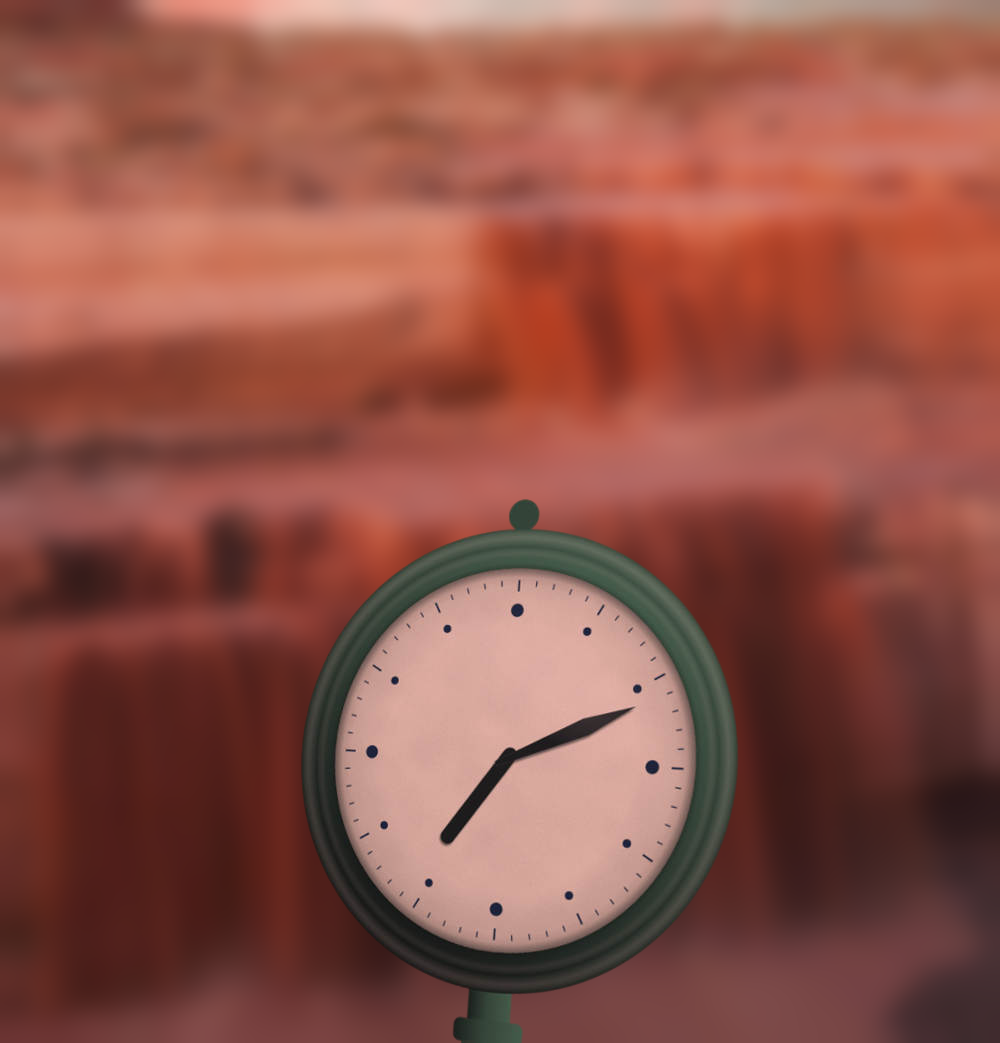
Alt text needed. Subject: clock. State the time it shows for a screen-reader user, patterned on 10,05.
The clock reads 7,11
